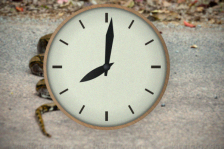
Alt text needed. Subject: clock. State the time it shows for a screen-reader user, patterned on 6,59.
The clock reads 8,01
